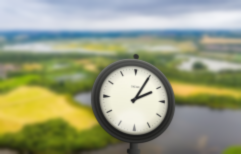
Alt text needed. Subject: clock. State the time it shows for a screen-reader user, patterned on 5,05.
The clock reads 2,05
